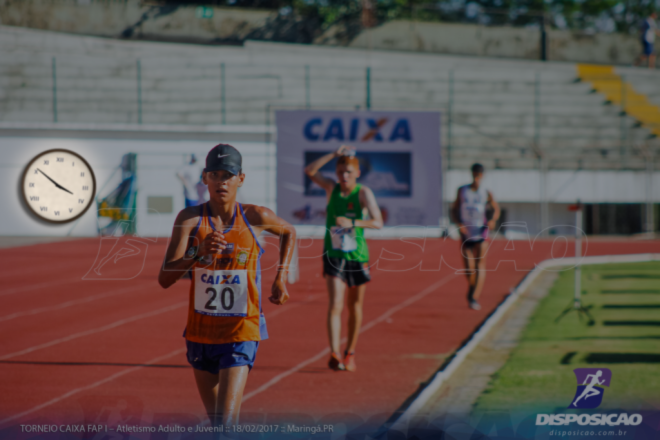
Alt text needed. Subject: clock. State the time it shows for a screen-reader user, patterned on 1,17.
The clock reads 3,51
